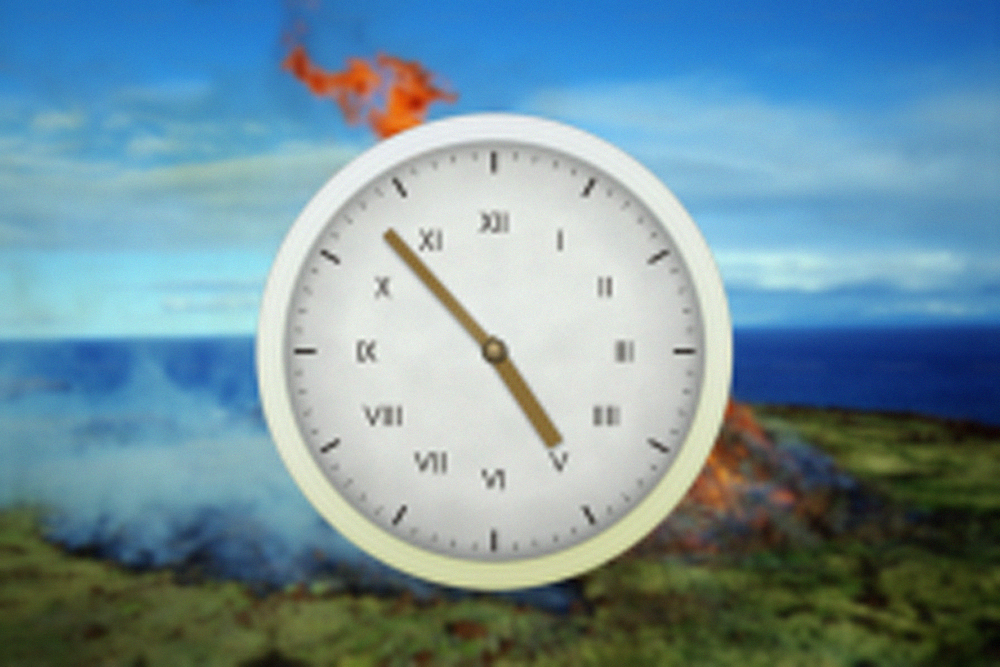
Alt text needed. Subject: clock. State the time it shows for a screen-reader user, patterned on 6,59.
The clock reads 4,53
